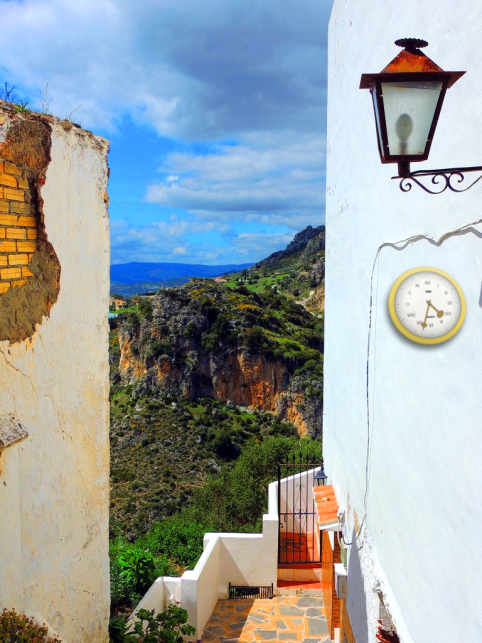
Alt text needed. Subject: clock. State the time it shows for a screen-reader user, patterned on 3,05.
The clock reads 4,33
